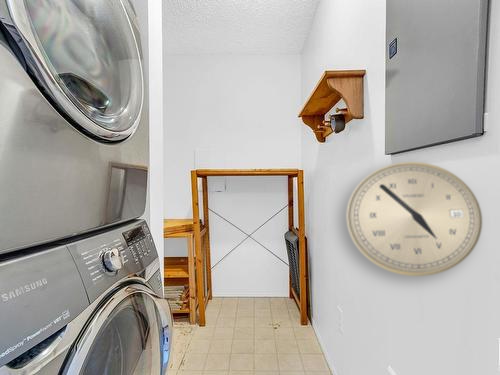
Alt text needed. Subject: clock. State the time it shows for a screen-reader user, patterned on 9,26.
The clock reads 4,53
